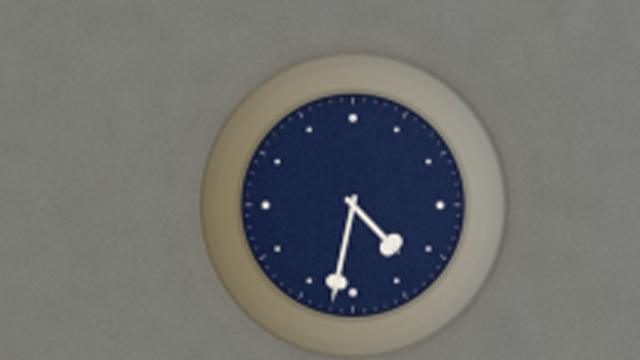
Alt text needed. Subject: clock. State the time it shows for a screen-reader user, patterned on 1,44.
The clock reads 4,32
